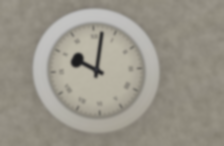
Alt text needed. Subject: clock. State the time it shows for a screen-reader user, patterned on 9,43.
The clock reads 10,02
